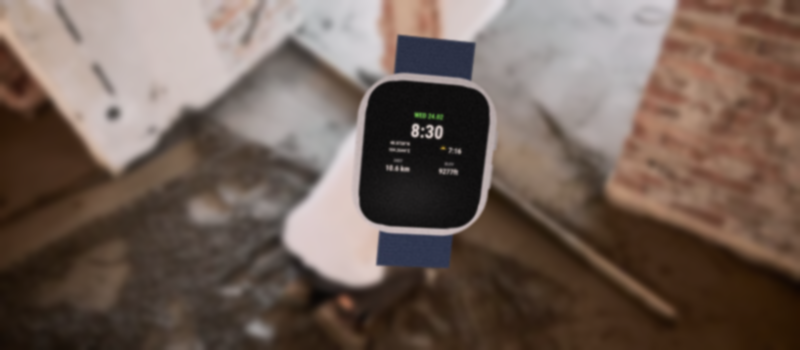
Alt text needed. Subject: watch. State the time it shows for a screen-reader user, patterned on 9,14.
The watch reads 8,30
